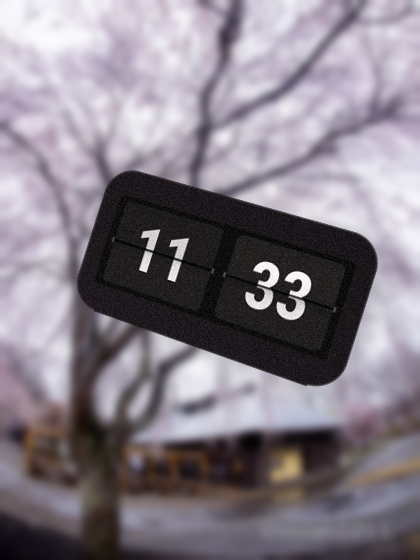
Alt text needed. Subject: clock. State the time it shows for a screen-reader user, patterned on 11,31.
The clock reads 11,33
